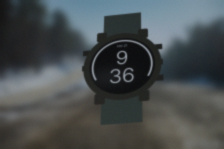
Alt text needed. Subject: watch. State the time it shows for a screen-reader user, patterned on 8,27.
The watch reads 9,36
